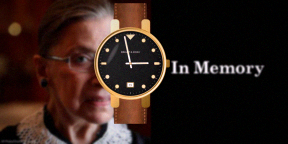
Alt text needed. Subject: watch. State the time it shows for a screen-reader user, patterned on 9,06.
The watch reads 2,58
